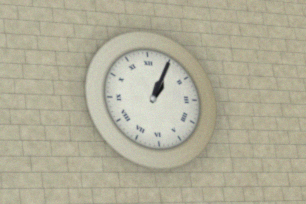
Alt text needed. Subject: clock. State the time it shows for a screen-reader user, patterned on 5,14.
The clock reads 1,05
